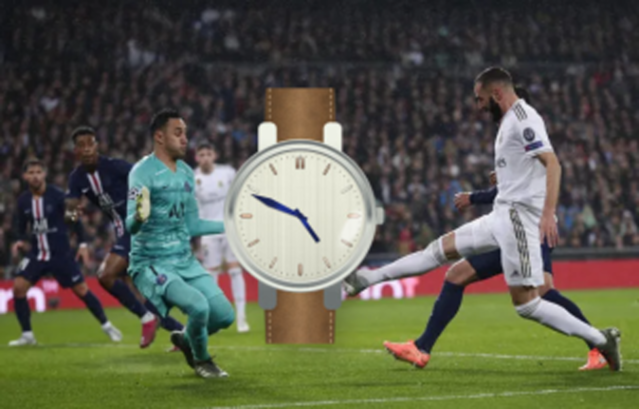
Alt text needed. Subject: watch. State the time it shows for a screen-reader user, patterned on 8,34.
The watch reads 4,49
